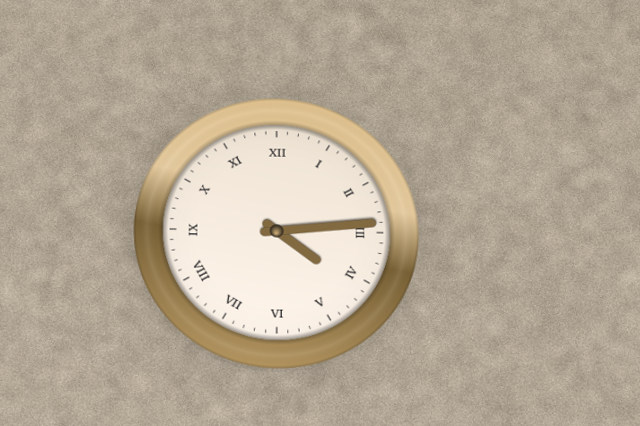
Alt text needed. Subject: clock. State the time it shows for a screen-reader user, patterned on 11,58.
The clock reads 4,14
